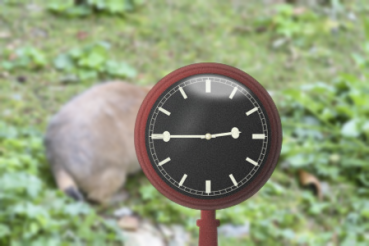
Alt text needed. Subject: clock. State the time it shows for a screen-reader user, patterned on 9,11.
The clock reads 2,45
